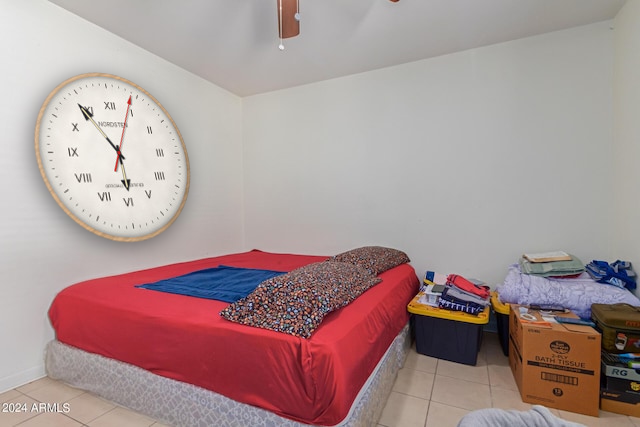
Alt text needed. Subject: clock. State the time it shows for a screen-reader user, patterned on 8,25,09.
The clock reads 5,54,04
